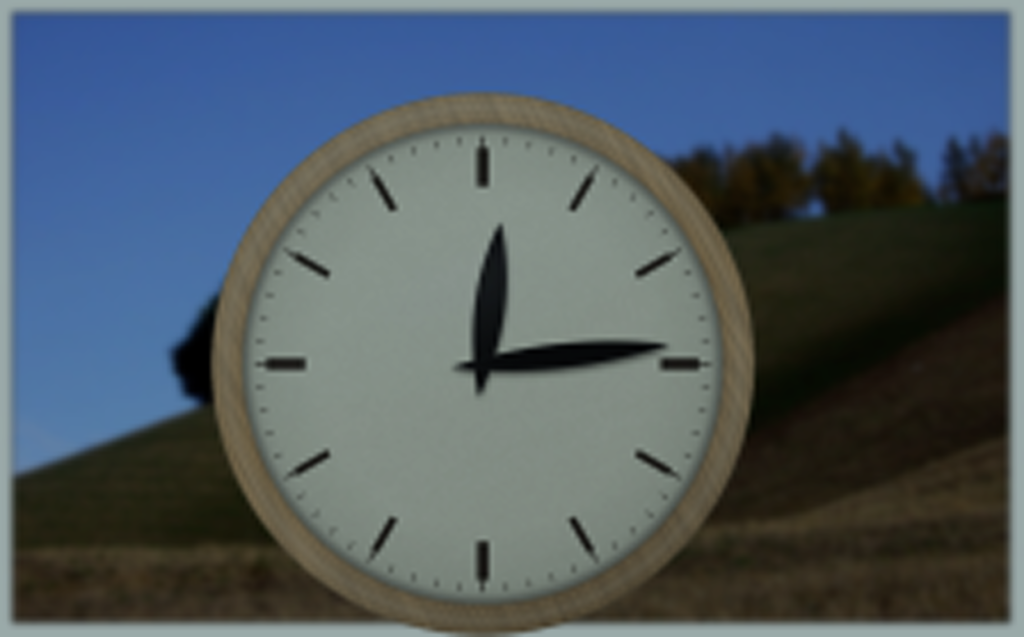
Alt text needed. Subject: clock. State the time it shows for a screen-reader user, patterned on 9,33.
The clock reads 12,14
